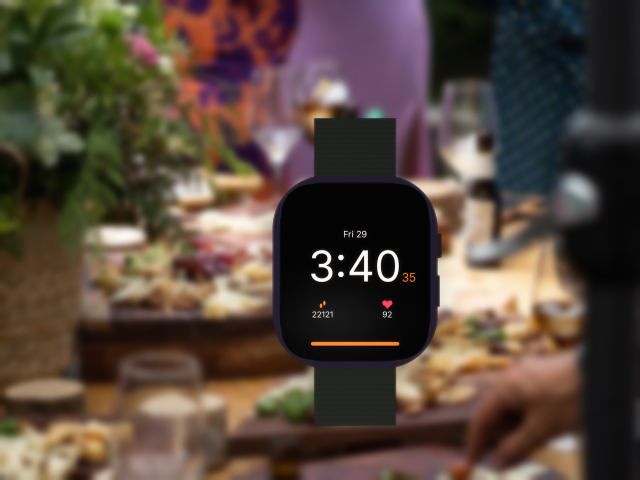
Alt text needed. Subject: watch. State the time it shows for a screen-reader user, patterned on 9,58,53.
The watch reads 3,40,35
